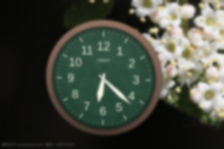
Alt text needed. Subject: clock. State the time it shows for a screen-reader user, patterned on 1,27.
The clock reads 6,22
